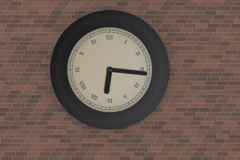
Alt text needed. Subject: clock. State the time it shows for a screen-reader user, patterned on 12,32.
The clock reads 6,16
